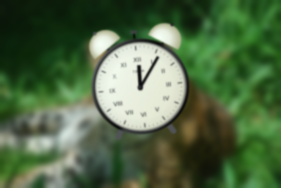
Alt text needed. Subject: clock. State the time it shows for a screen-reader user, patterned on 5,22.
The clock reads 12,06
